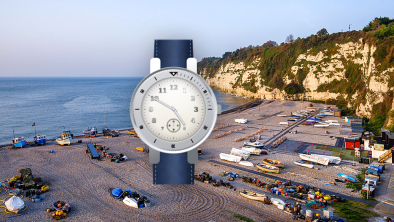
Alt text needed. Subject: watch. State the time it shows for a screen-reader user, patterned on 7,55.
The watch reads 4,50
